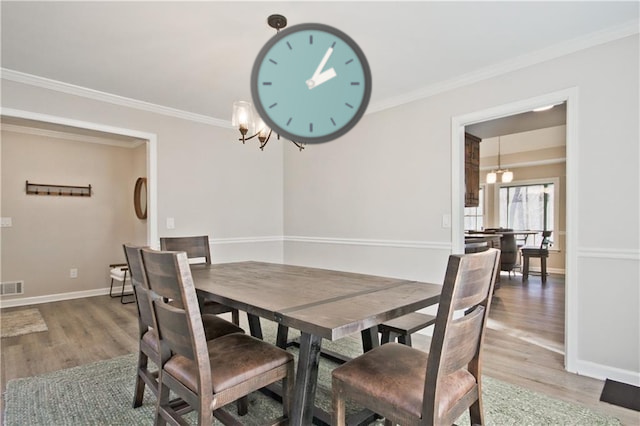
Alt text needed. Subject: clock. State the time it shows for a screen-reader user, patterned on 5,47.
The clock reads 2,05
